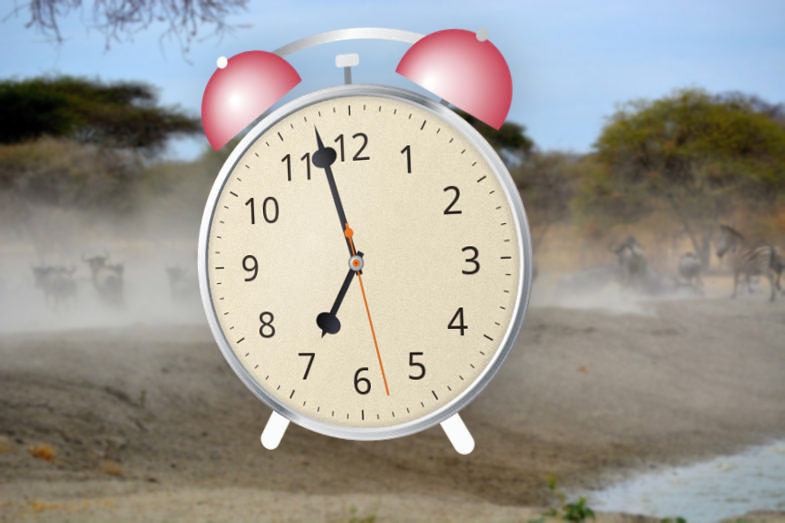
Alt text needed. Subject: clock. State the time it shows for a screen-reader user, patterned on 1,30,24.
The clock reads 6,57,28
